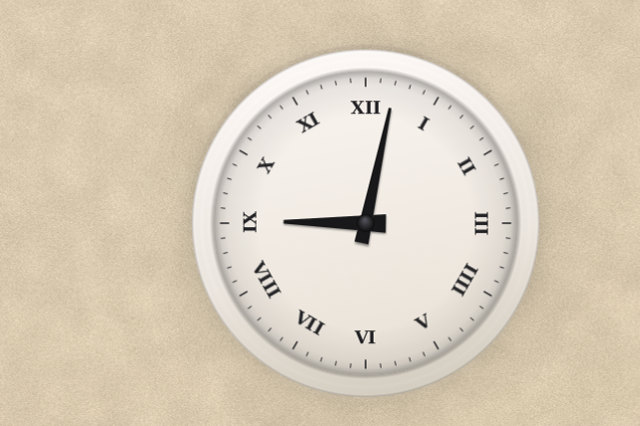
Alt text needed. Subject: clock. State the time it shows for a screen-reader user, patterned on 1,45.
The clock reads 9,02
